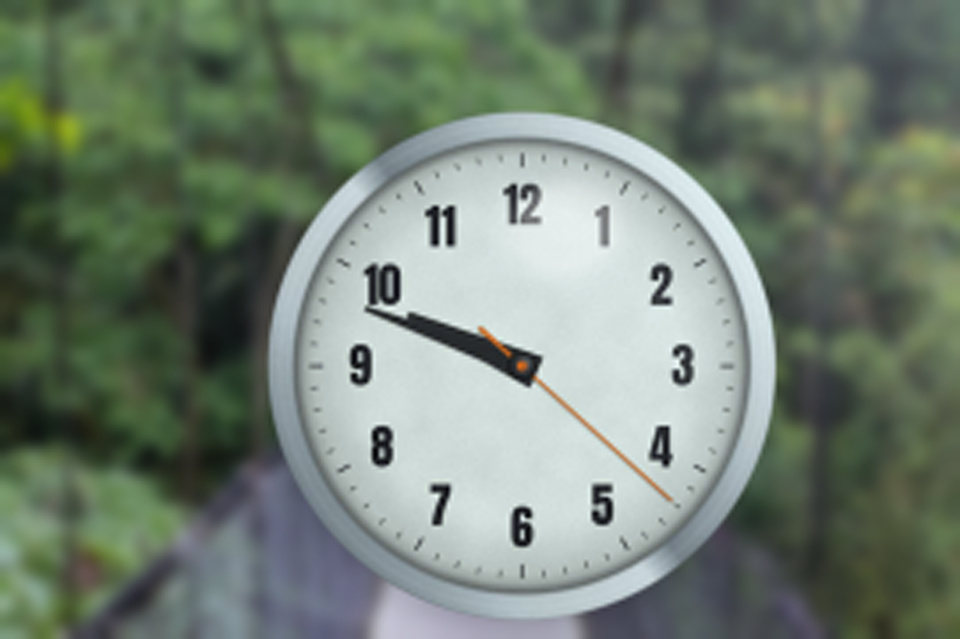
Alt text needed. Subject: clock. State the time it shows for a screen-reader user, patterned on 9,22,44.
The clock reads 9,48,22
